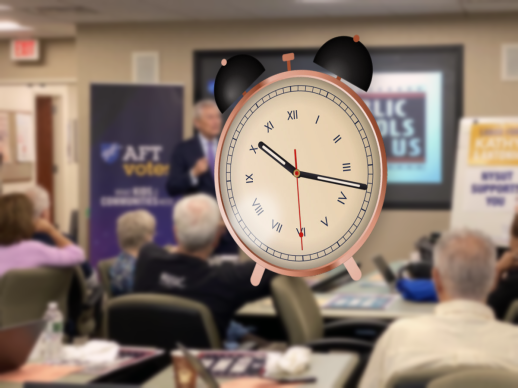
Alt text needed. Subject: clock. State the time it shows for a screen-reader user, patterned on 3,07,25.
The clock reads 10,17,30
